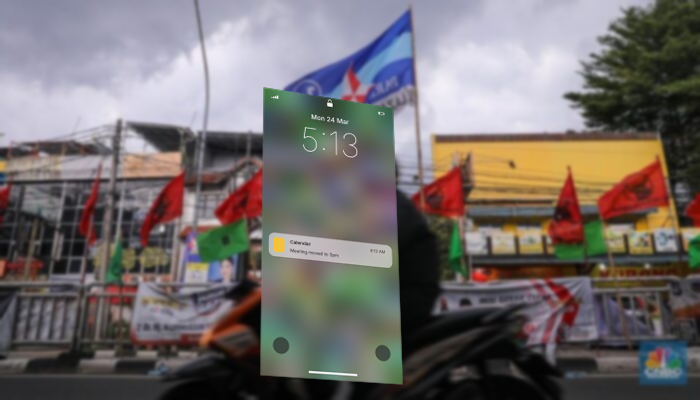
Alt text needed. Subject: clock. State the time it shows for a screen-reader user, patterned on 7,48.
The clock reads 5,13
